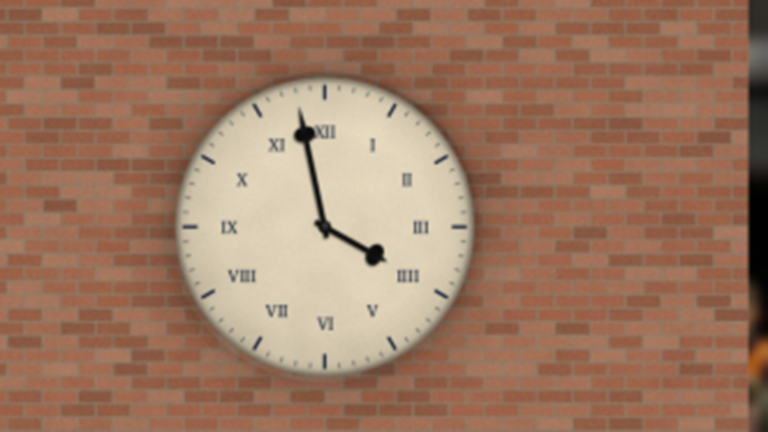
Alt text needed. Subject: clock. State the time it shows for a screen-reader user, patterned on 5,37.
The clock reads 3,58
